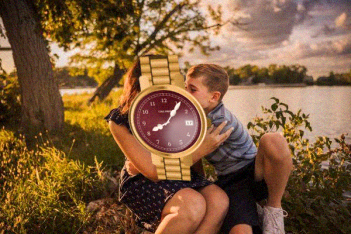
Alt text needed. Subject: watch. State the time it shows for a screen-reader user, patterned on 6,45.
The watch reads 8,06
